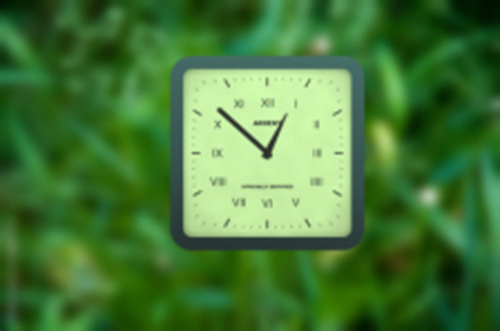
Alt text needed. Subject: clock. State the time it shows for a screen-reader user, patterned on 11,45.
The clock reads 12,52
